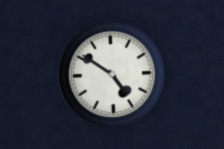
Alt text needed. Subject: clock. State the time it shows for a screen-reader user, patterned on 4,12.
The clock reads 4,51
